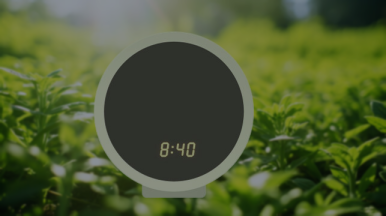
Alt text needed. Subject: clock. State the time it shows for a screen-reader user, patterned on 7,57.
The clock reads 8,40
